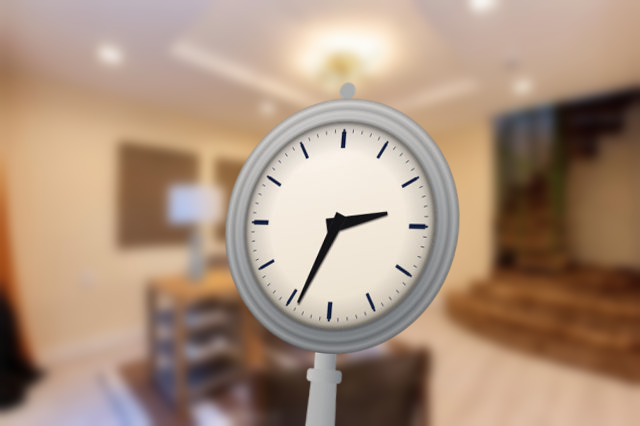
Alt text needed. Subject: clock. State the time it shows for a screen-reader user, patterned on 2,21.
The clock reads 2,34
